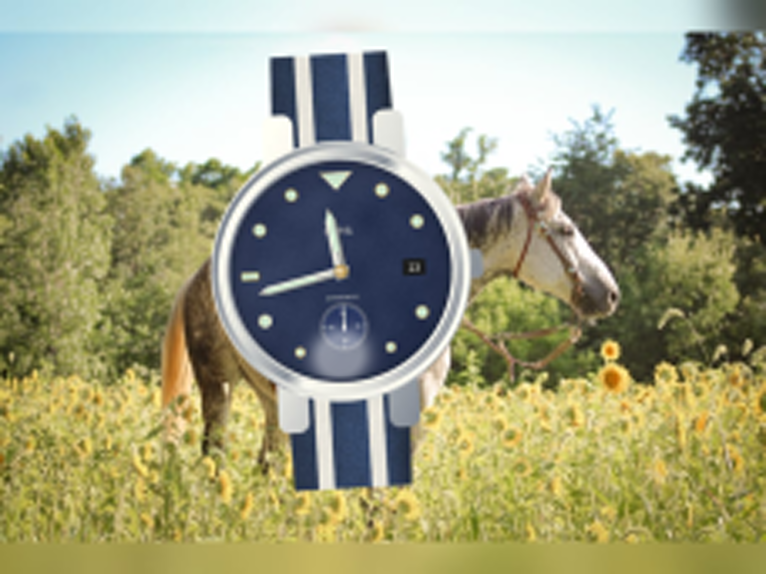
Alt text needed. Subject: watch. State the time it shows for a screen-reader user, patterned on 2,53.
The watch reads 11,43
